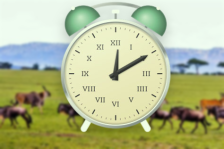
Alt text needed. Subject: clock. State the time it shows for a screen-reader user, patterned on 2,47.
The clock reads 12,10
